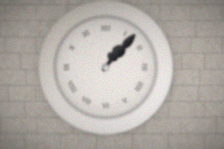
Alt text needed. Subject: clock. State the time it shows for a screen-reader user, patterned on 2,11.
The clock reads 1,07
